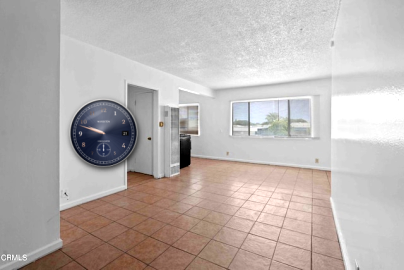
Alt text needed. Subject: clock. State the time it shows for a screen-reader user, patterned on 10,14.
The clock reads 9,48
